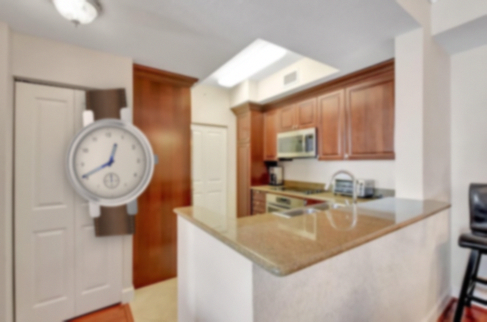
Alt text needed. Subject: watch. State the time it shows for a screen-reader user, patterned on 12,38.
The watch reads 12,41
